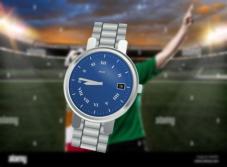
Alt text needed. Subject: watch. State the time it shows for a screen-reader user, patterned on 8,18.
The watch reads 8,46
